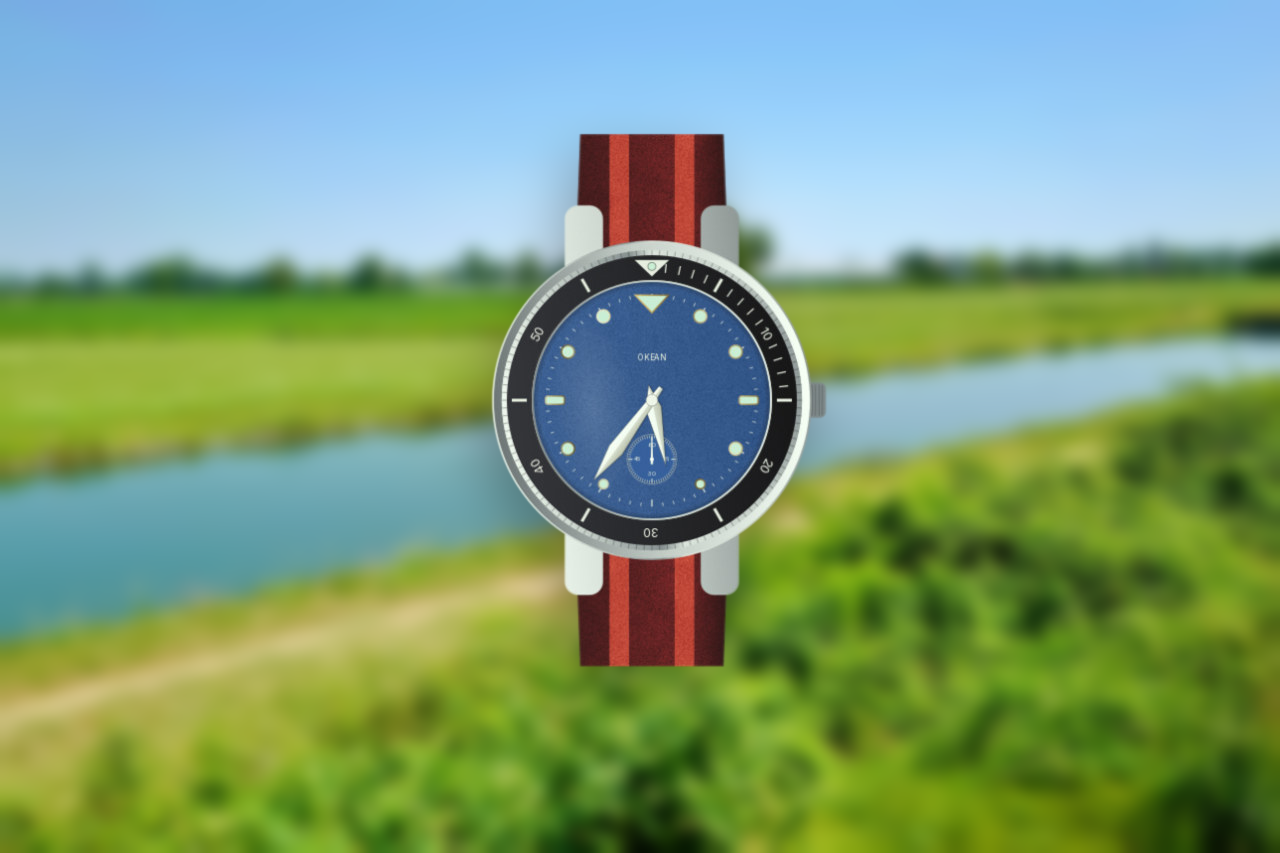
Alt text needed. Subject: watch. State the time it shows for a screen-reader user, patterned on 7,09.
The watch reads 5,36
